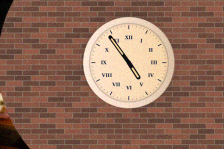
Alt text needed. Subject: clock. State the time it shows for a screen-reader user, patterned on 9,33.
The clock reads 4,54
